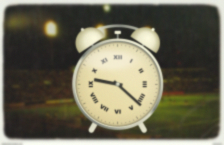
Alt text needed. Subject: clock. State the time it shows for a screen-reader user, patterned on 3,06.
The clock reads 9,22
